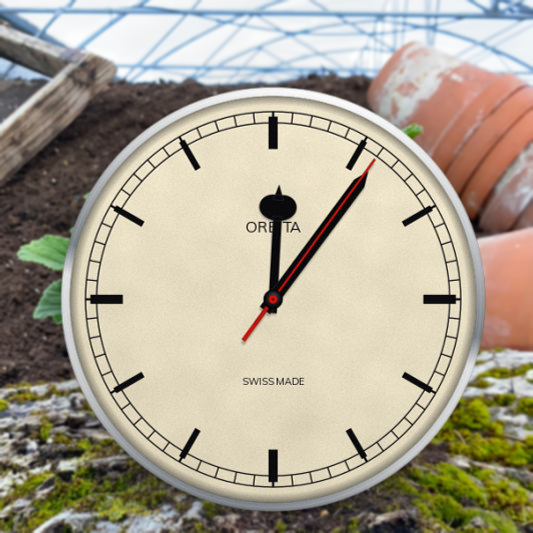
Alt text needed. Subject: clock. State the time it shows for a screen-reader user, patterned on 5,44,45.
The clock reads 12,06,06
